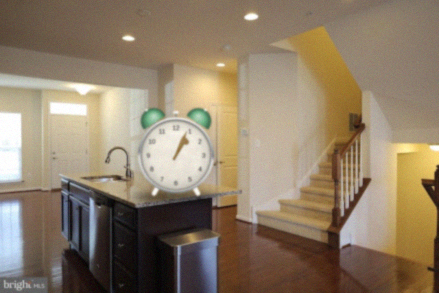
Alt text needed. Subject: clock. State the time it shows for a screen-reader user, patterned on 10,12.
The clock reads 1,04
